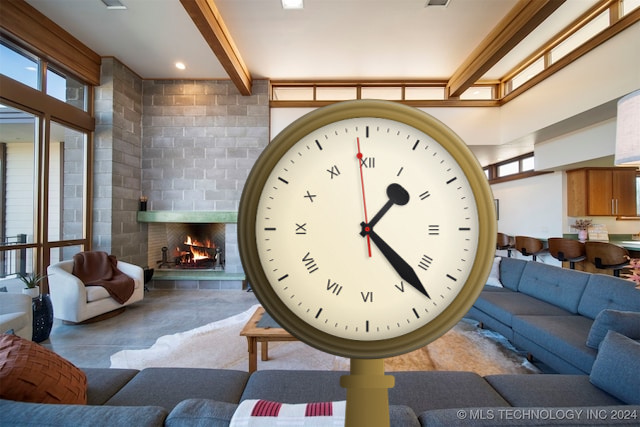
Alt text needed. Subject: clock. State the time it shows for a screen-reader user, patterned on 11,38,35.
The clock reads 1,22,59
